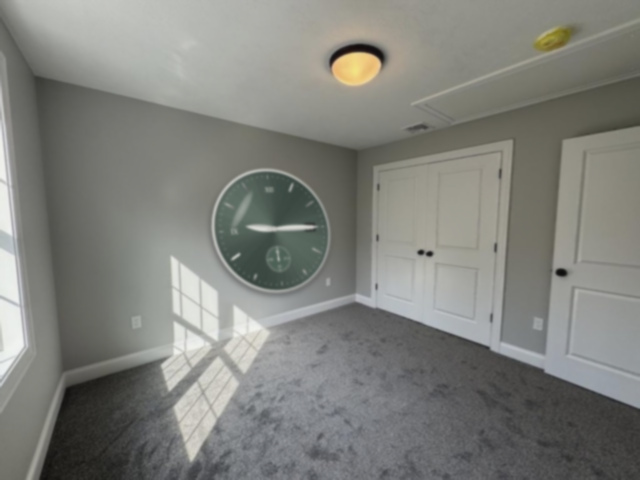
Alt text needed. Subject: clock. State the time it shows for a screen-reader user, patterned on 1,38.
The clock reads 9,15
